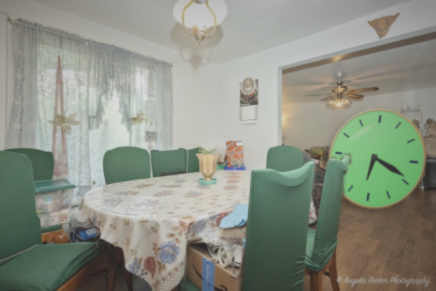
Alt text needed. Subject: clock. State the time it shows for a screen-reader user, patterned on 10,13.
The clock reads 6,19
